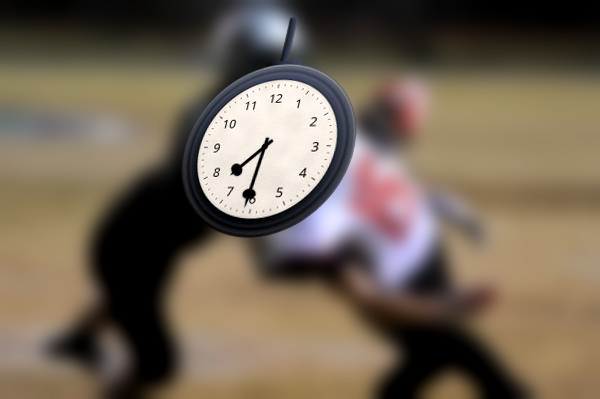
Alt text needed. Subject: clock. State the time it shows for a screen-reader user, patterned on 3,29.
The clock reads 7,31
